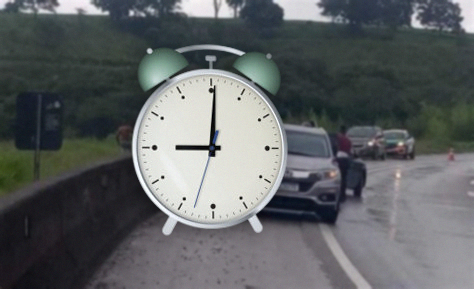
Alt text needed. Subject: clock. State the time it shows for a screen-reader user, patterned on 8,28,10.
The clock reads 9,00,33
